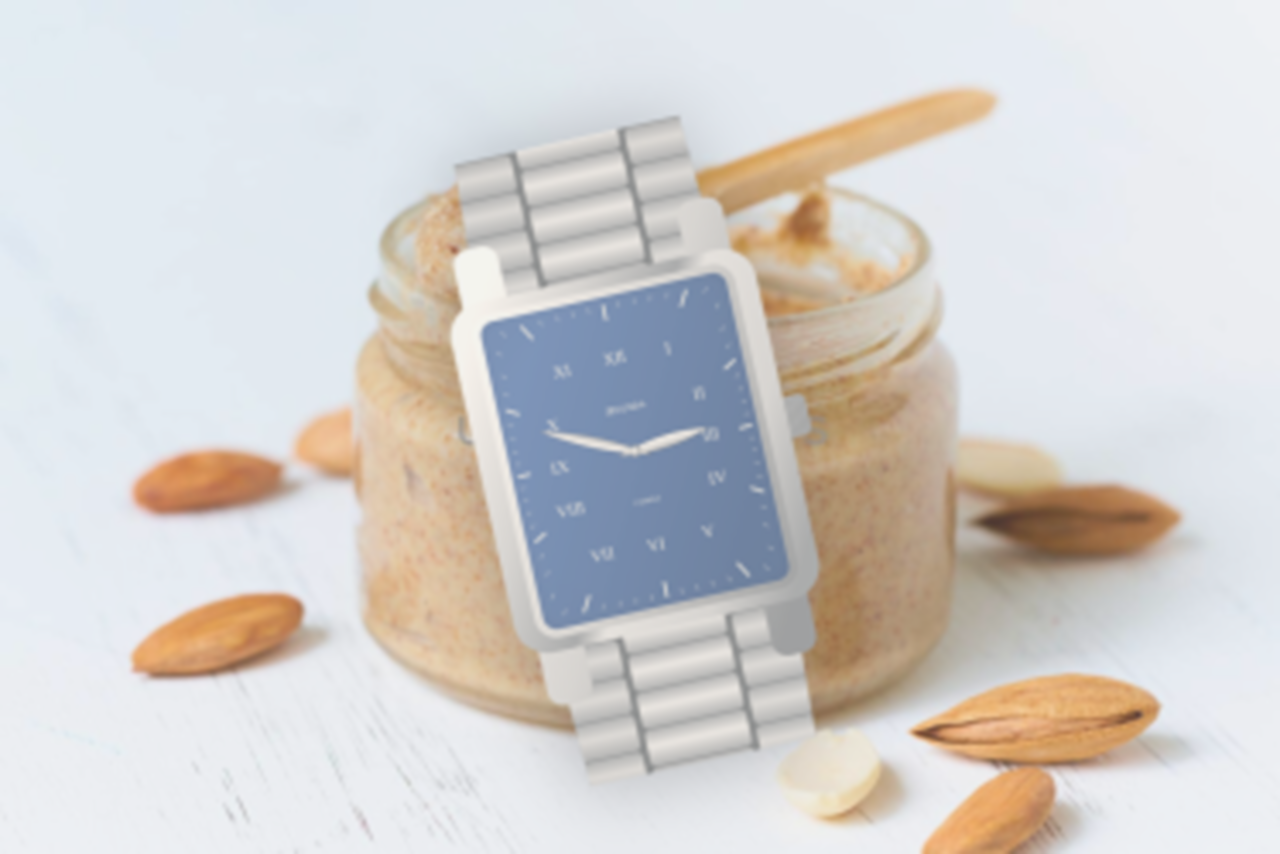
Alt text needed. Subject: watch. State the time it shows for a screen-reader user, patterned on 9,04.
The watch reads 2,49
